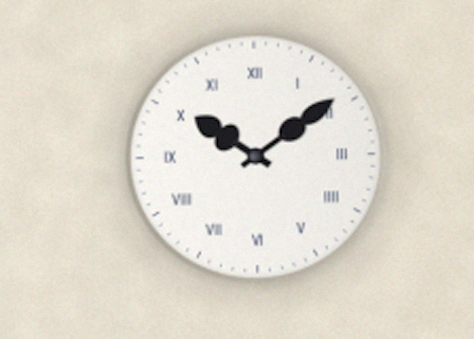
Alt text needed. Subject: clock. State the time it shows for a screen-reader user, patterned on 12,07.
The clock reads 10,09
